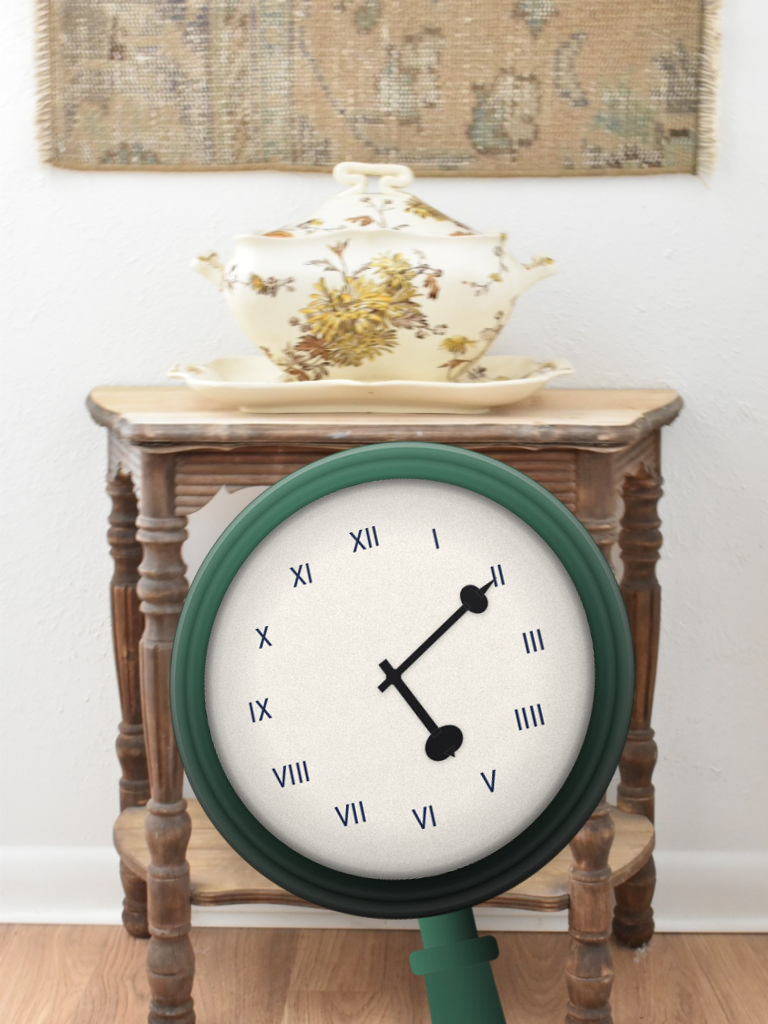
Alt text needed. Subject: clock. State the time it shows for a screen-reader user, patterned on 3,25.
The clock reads 5,10
